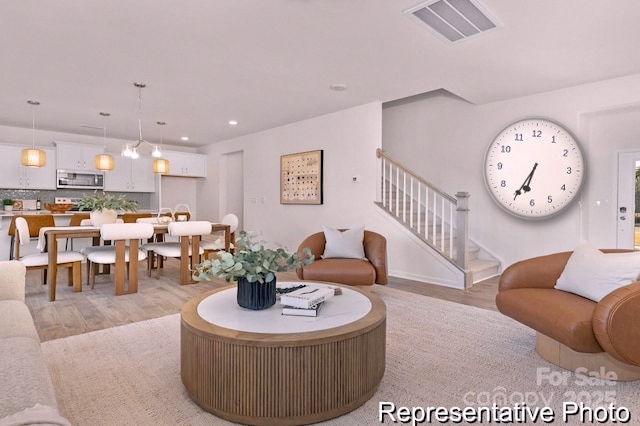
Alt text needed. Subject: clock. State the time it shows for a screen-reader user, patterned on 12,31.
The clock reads 6,35
